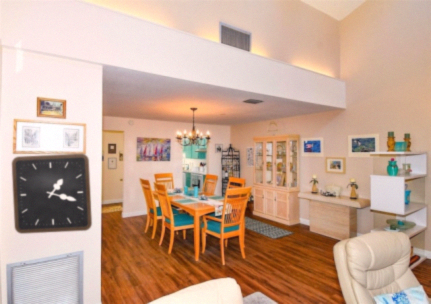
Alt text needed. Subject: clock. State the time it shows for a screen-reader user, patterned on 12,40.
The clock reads 1,18
